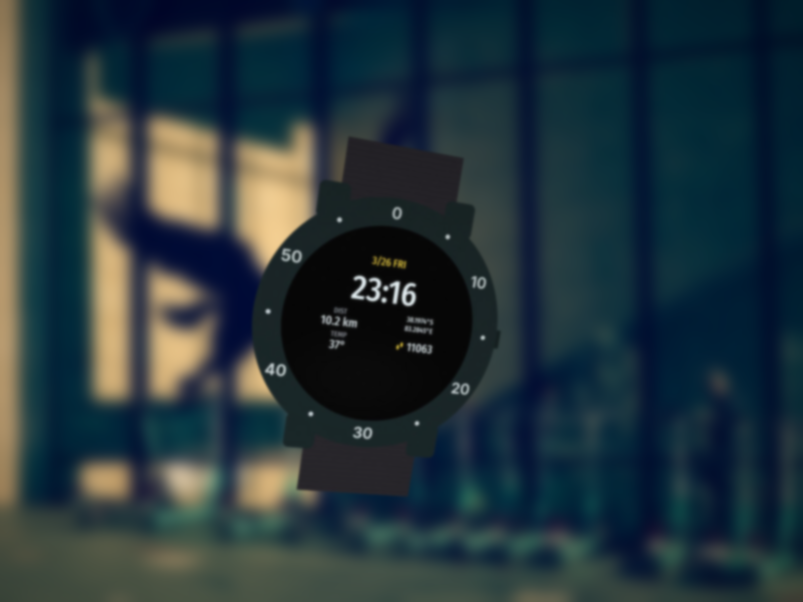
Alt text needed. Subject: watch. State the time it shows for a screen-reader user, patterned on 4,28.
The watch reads 23,16
